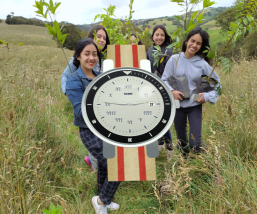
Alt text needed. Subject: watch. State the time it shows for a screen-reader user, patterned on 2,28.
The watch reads 2,46
